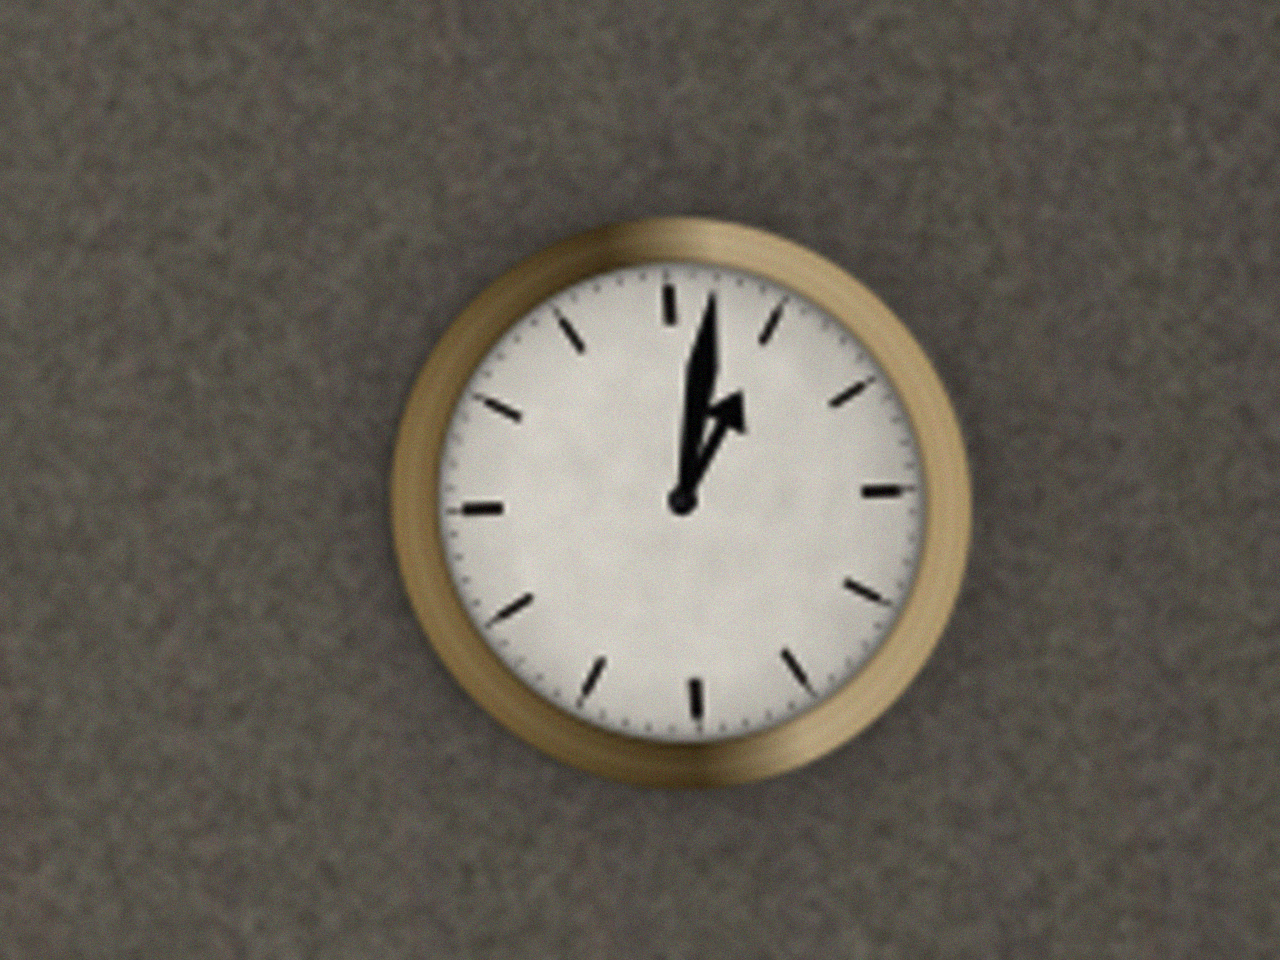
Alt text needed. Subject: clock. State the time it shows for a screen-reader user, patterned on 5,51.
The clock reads 1,02
